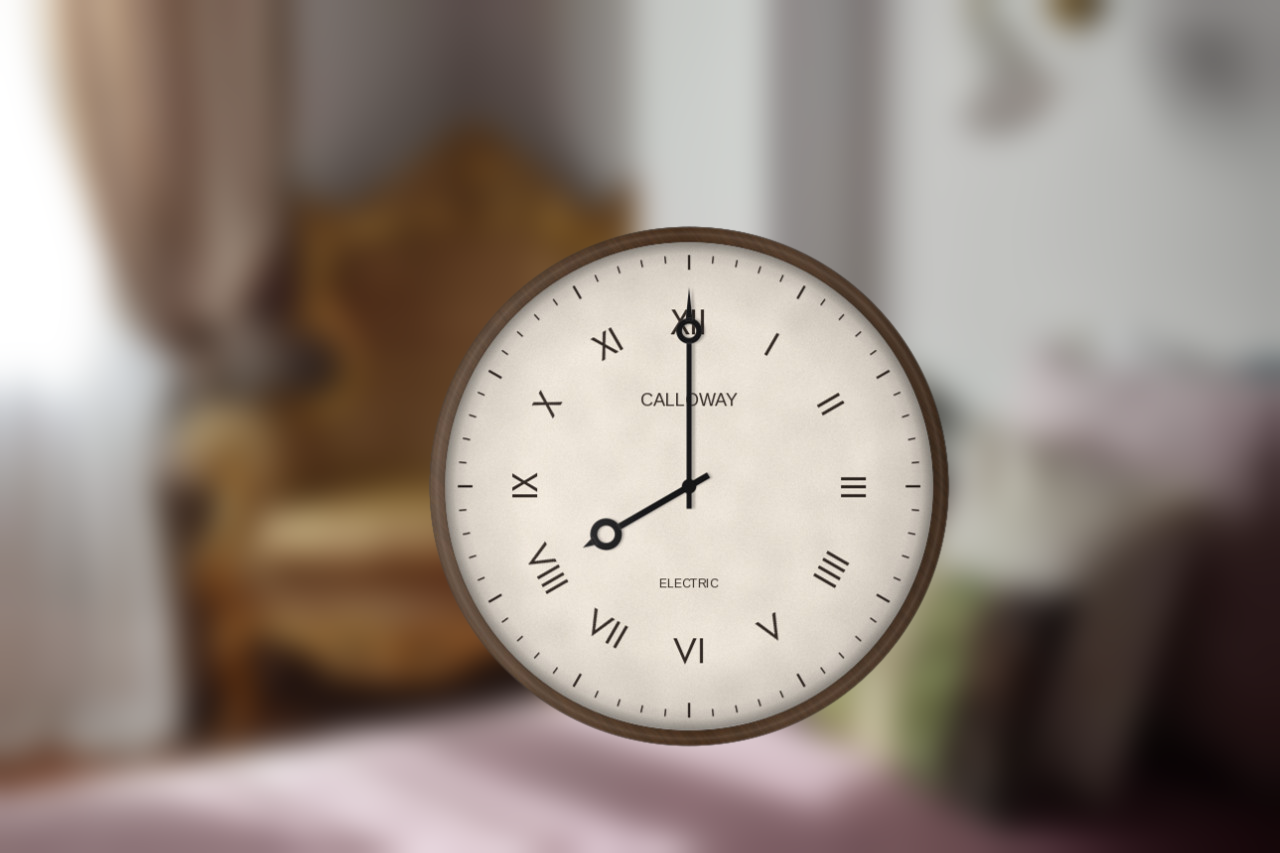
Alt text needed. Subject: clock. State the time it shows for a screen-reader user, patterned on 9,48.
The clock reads 8,00
